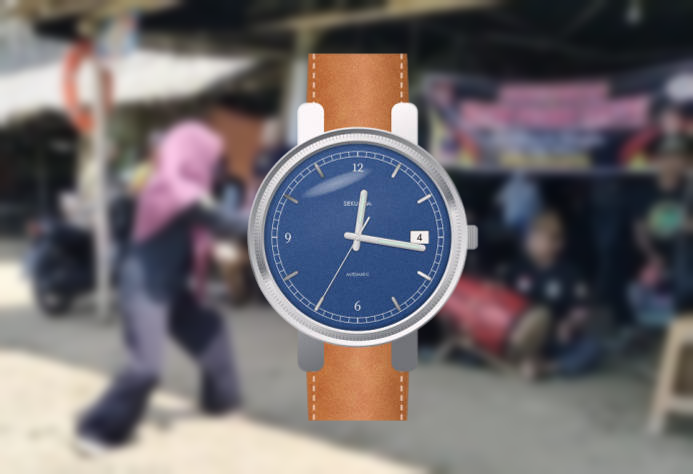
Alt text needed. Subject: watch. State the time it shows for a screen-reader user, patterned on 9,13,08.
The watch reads 12,16,35
